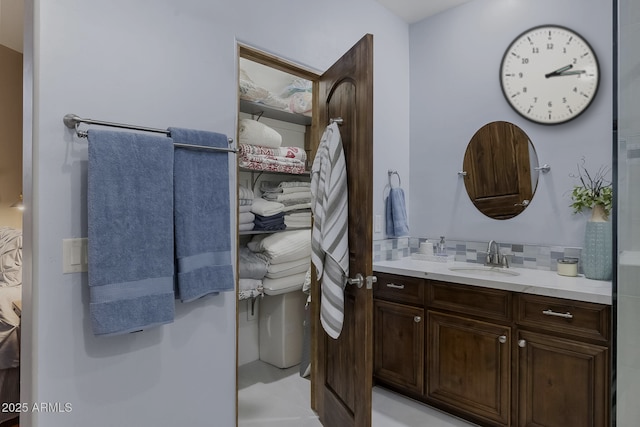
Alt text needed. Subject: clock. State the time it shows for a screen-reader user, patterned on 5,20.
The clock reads 2,14
